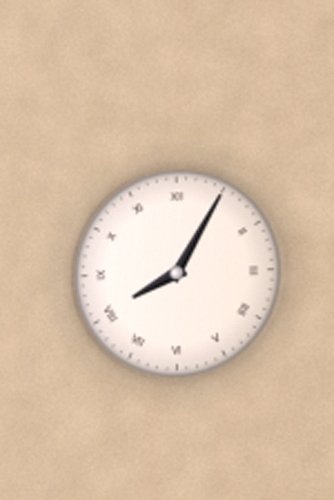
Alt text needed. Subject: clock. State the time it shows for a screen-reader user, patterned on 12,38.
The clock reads 8,05
